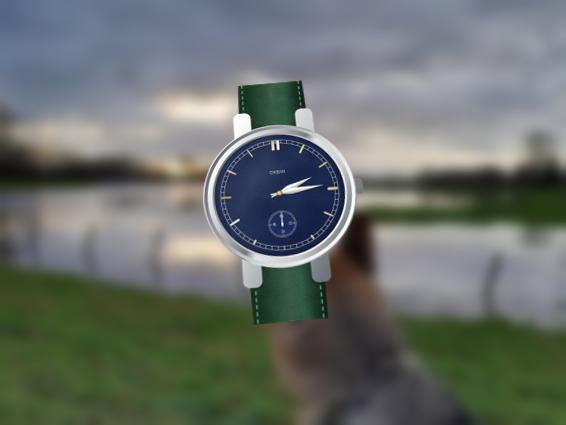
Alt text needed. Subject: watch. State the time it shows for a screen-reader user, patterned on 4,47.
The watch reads 2,14
